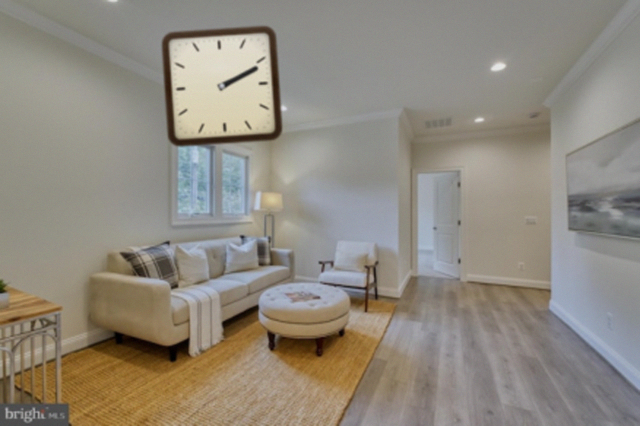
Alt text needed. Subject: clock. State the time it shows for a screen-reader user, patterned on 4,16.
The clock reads 2,11
